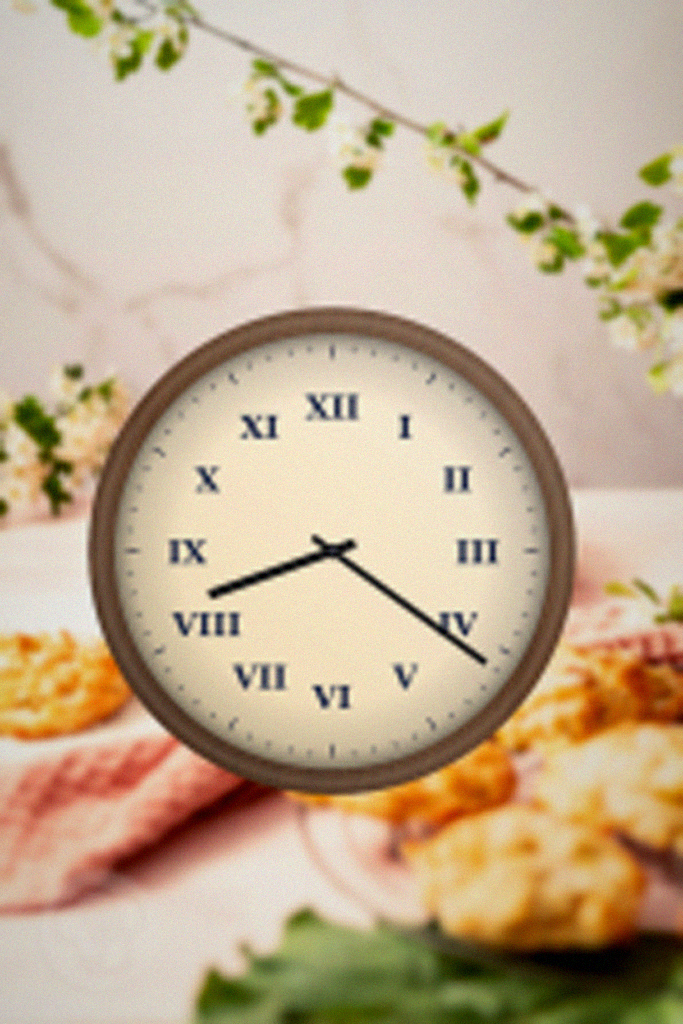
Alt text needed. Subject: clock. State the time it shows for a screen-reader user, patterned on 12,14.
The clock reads 8,21
